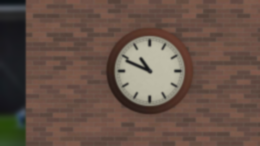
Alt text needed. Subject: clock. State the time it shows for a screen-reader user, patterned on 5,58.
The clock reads 10,49
